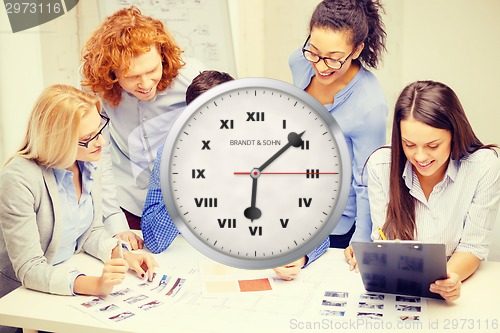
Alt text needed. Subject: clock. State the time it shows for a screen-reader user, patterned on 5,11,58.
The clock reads 6,08,15
